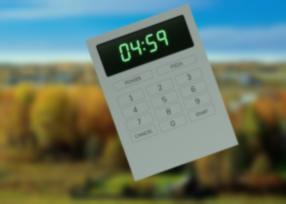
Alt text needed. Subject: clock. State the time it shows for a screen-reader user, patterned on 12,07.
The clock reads 4,59
